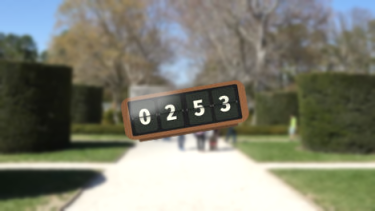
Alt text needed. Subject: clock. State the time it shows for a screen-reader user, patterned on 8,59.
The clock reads 2,53
